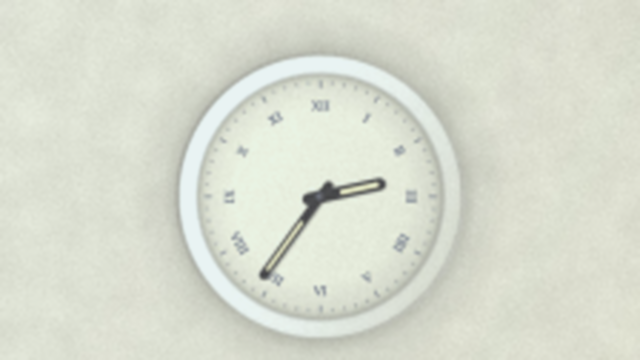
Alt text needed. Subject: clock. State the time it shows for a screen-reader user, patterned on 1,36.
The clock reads 2,36
